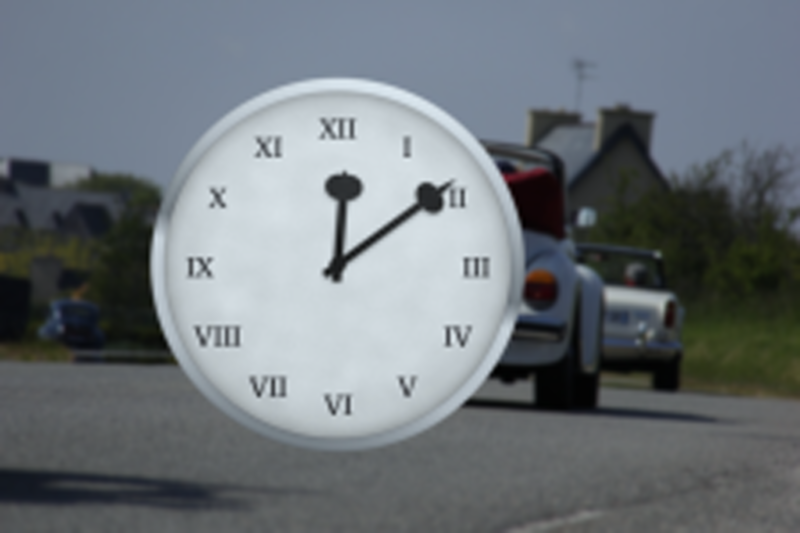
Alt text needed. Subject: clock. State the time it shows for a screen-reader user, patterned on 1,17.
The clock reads 12,09
